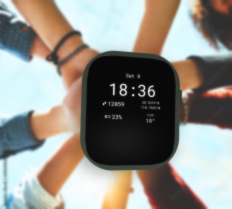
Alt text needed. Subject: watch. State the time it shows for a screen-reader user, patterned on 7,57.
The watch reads 18,36
